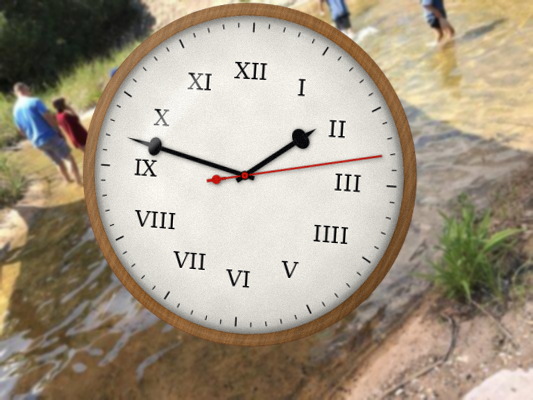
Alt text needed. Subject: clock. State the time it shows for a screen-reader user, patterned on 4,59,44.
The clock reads 1,47,13
